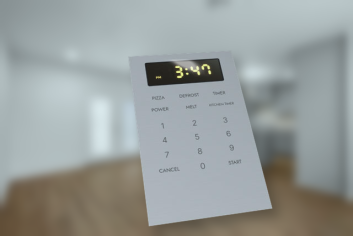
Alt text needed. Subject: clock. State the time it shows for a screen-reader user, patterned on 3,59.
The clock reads 3,47
